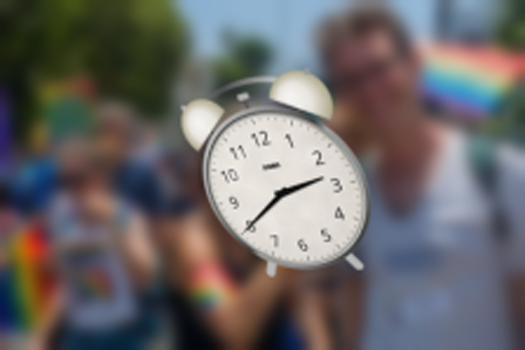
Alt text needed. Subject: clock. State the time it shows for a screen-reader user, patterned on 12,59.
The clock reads 2,40
